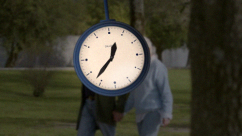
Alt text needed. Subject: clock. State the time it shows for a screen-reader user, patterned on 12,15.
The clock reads 12,37
